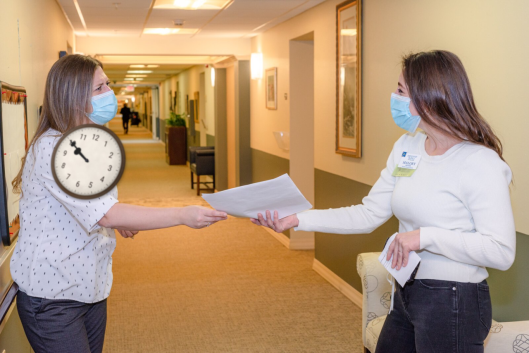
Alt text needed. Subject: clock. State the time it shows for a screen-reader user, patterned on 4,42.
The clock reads 9,50
